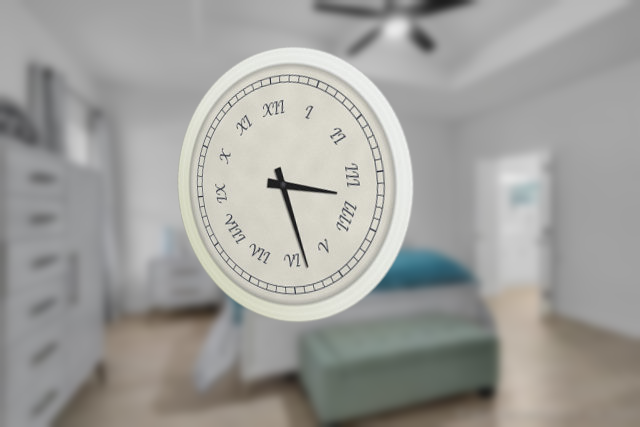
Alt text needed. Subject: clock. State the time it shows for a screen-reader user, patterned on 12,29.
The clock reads 3,28
